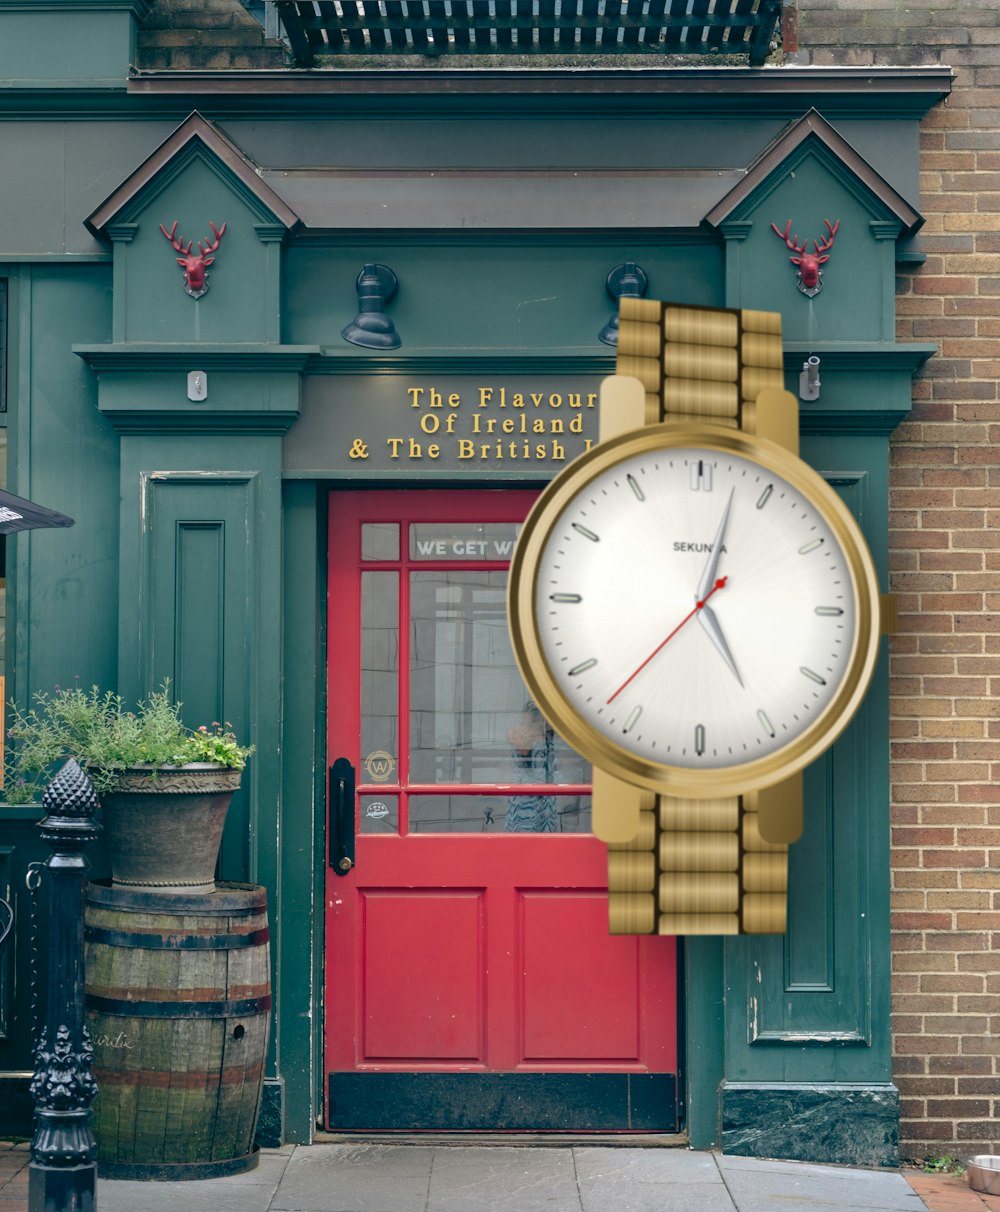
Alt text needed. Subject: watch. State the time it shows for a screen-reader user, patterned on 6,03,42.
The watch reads 5,02,37
